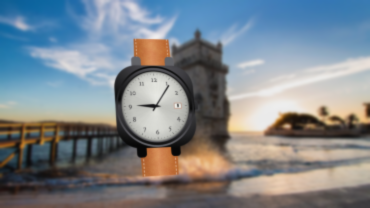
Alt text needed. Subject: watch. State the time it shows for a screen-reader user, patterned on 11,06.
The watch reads 9,06
